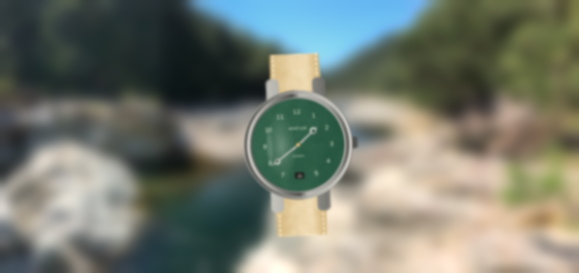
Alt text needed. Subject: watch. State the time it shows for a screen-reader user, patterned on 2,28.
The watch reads 1,39
